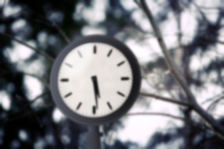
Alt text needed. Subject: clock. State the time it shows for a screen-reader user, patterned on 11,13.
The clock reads 5,29
